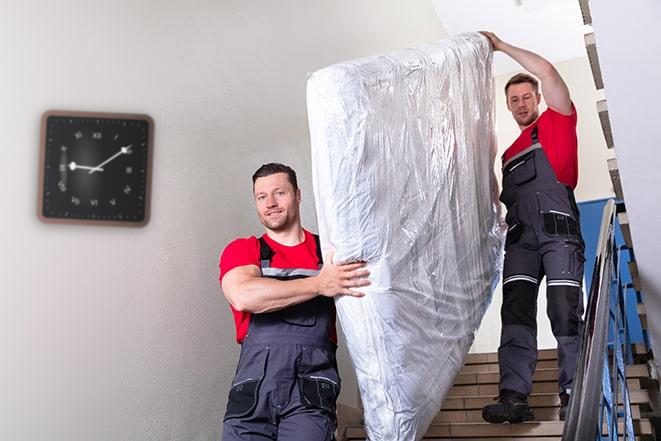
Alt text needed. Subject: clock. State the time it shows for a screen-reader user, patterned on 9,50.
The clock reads 9,09
